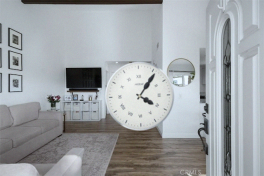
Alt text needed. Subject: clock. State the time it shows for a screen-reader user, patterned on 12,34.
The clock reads 4,06
